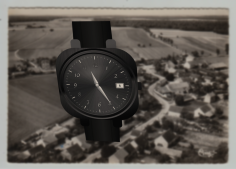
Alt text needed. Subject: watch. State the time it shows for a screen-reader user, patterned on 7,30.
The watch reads 11,25
